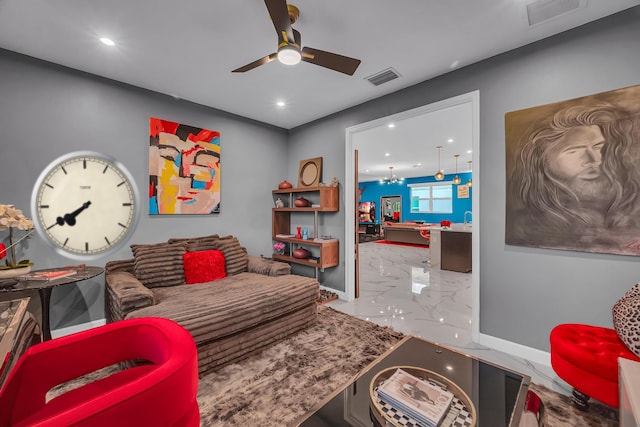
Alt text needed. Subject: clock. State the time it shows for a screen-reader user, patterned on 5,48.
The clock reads 7,40
